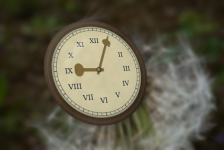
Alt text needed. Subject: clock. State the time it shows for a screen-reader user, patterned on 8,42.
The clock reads 9,04
